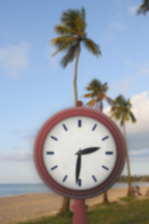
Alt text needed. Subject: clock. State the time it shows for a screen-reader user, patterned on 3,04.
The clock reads 2,31
